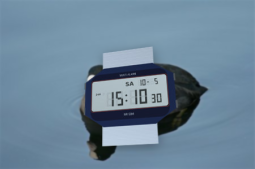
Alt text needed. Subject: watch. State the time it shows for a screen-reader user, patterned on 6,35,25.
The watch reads 15,10,30
